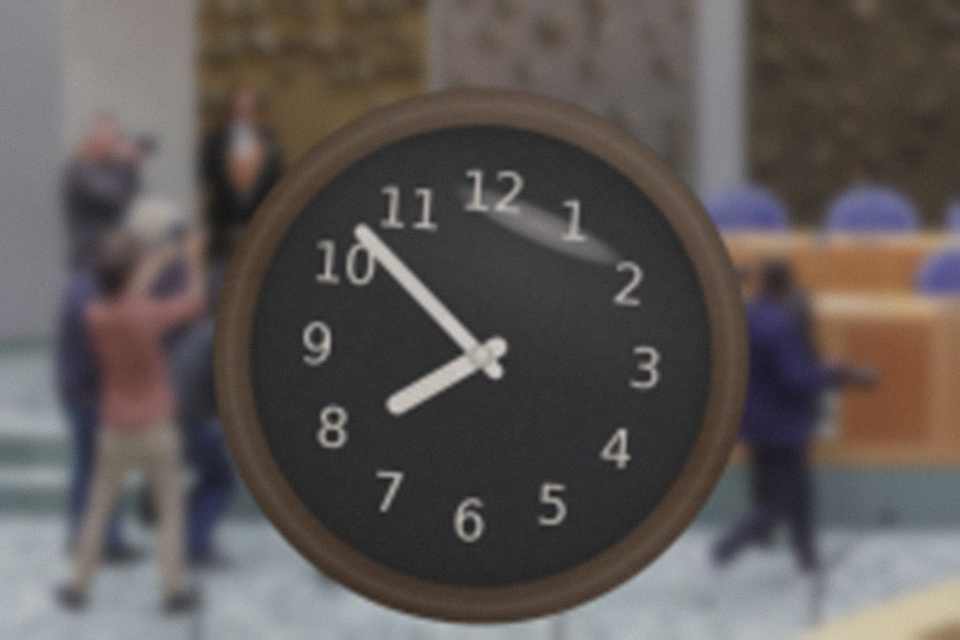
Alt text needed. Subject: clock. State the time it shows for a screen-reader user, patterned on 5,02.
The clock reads 7,52
